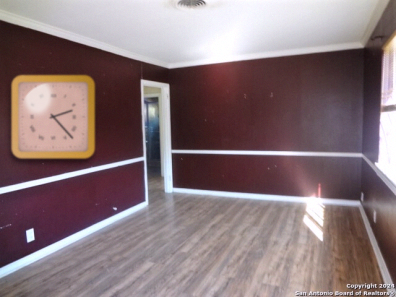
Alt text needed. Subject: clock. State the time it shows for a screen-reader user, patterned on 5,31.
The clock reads 2,23
